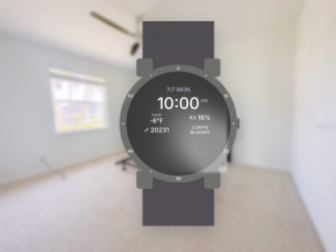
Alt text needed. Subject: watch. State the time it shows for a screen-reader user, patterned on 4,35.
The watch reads 10,00
